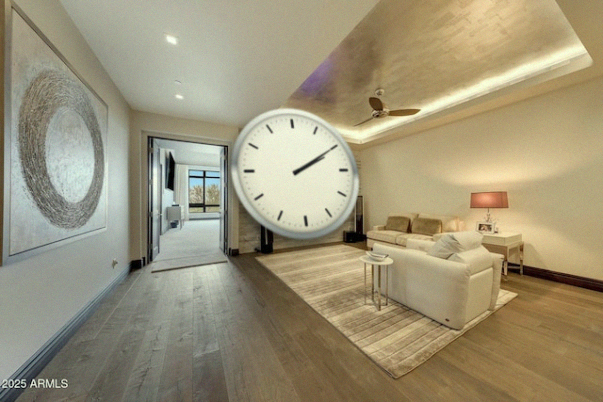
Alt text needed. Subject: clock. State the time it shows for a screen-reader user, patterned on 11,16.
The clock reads 2,10
